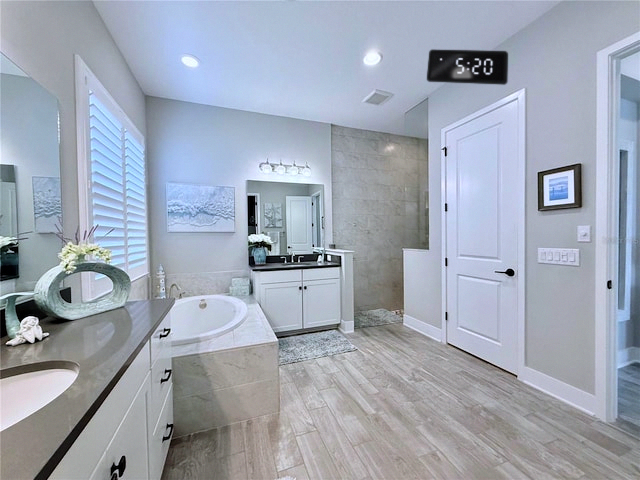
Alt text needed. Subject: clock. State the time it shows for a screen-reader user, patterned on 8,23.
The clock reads 5,20
